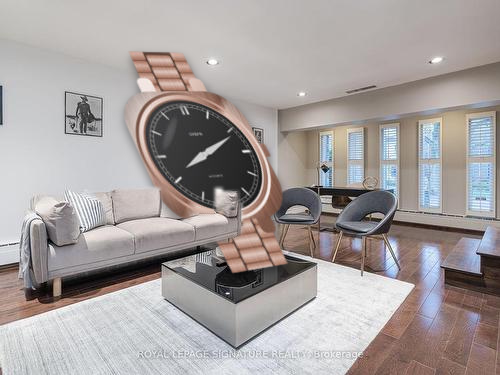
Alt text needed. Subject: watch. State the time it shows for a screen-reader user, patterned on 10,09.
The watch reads 8,11
